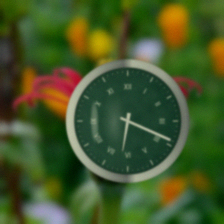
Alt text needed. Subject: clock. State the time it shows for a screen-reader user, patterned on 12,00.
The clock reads 6,19
